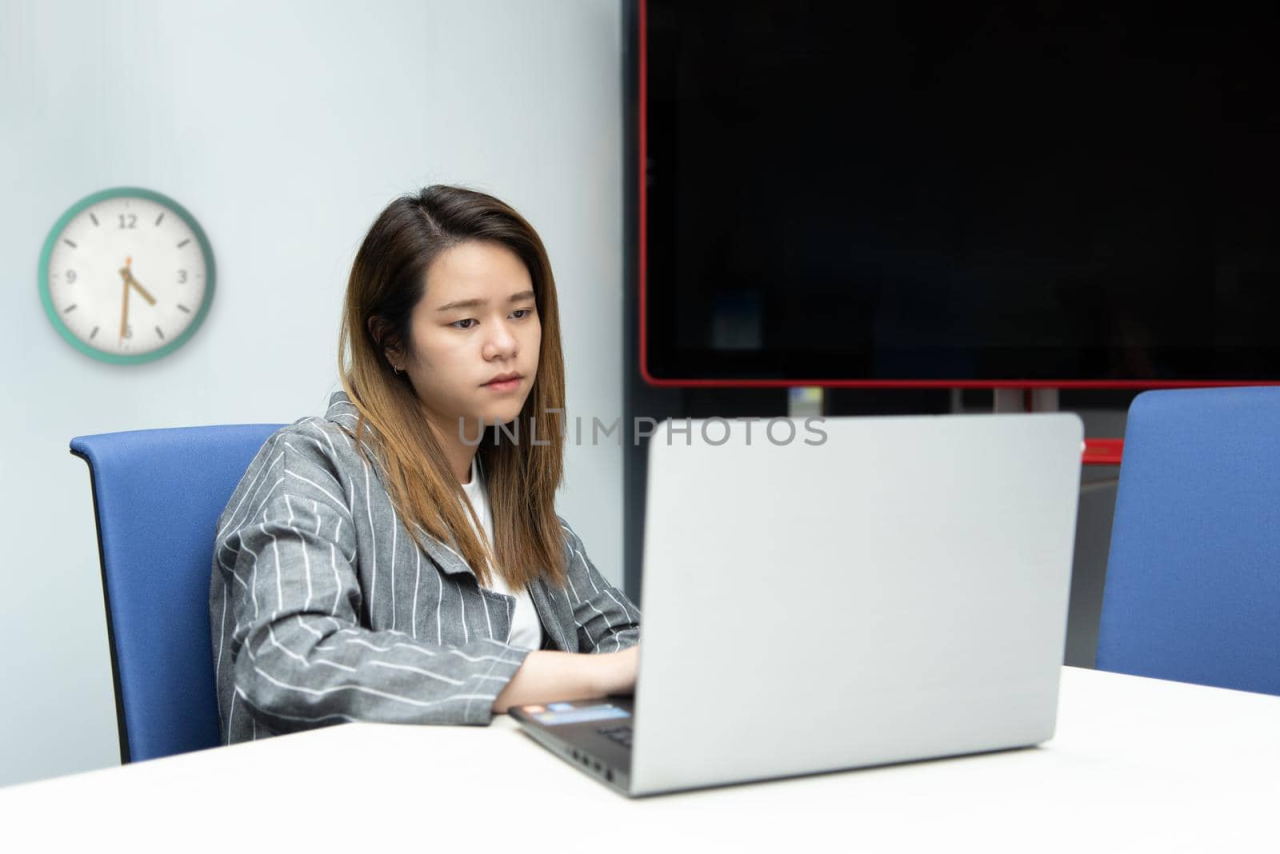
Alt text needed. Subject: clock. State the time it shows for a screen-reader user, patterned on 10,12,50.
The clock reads 4,30,31
